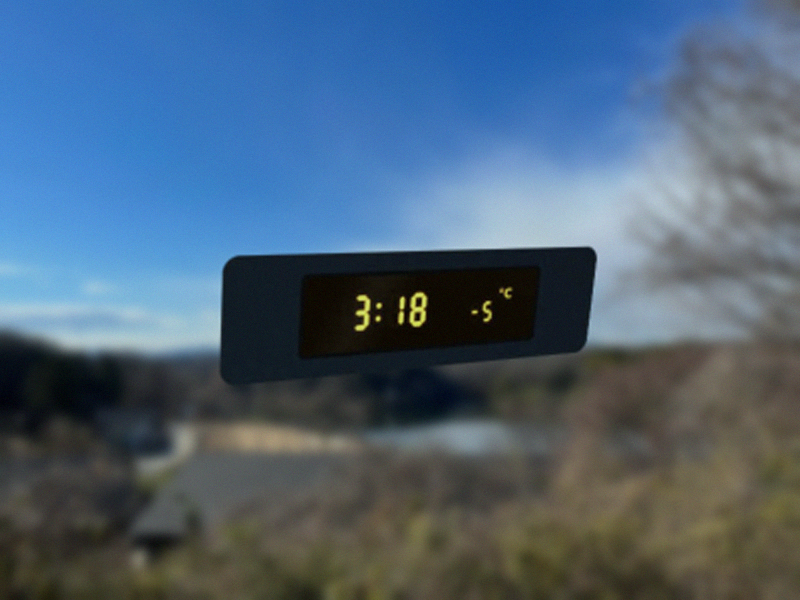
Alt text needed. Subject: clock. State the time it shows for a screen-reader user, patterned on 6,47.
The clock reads 3,18
